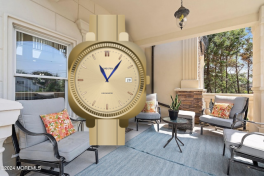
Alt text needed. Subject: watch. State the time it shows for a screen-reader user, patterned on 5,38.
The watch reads 11,06
